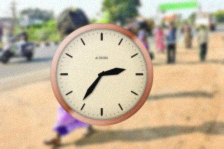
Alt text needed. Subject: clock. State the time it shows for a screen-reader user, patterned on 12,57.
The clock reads 2,36
